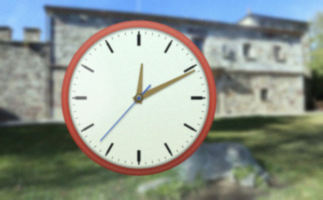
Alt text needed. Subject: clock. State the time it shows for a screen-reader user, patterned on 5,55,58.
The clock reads 12,10,37
